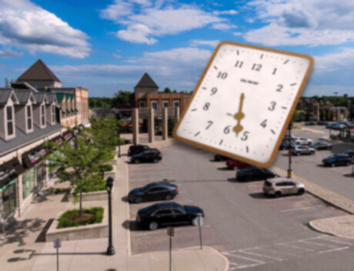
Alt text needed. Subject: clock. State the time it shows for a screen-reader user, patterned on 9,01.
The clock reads 5,27
